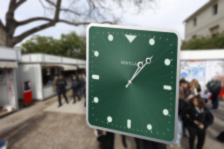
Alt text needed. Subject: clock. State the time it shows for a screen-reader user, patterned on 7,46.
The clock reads 1,07
